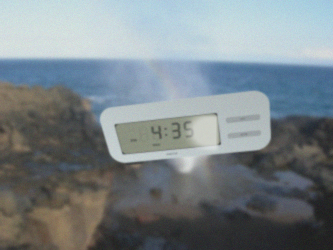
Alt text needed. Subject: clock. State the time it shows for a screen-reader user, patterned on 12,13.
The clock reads 4,35
